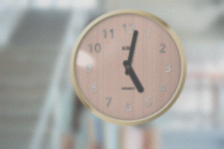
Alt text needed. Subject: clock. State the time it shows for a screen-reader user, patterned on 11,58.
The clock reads 5,02
